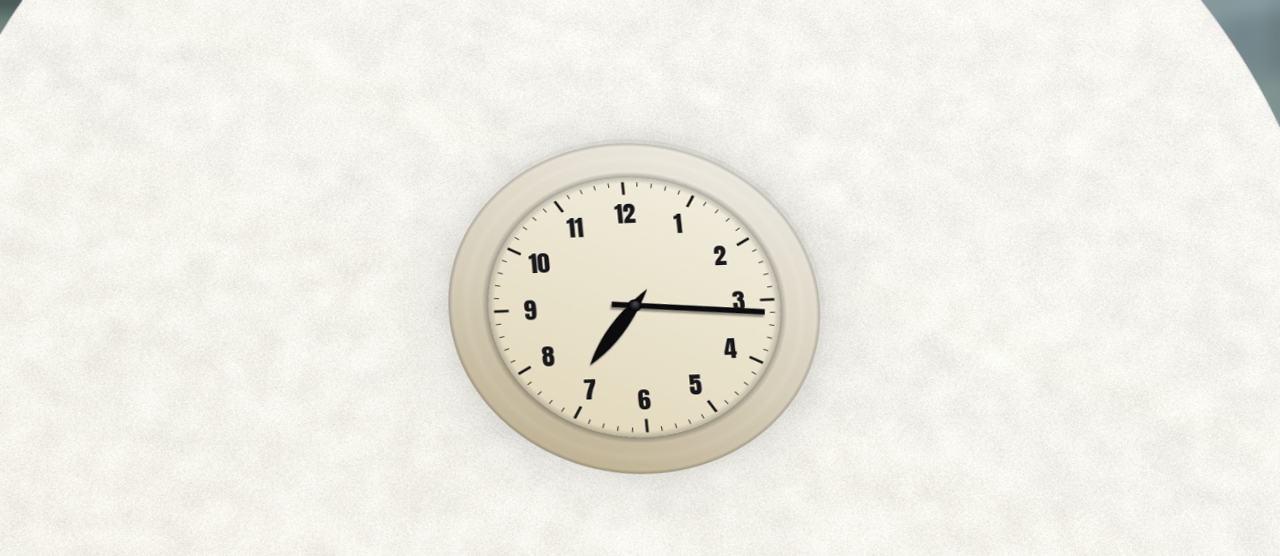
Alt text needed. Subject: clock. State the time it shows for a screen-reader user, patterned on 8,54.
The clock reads 7,16
